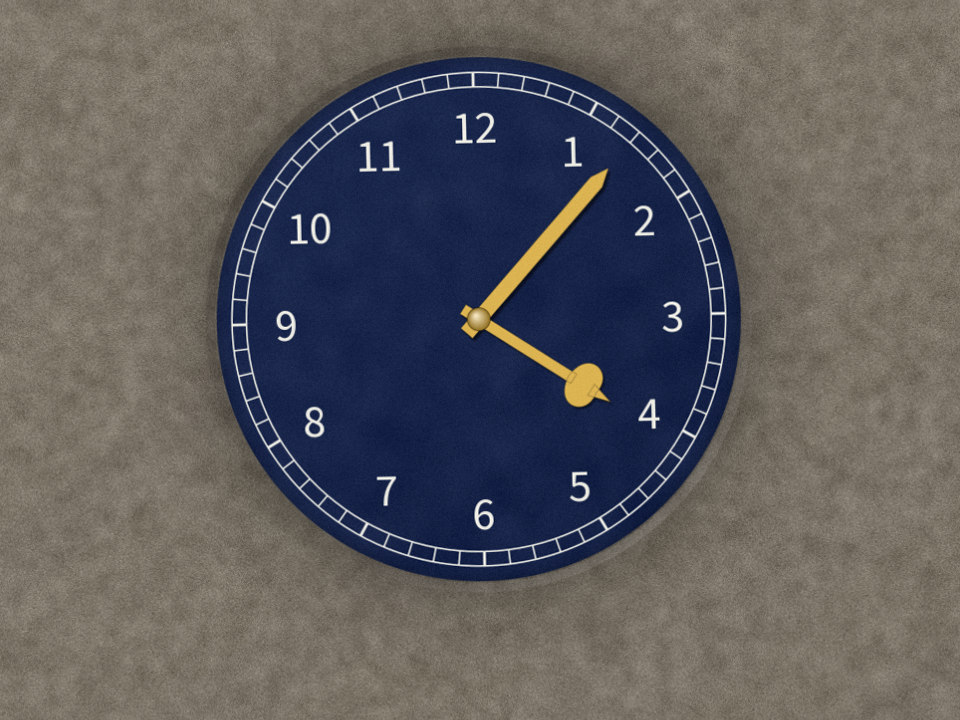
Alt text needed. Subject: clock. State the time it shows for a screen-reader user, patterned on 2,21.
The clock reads 4,07
